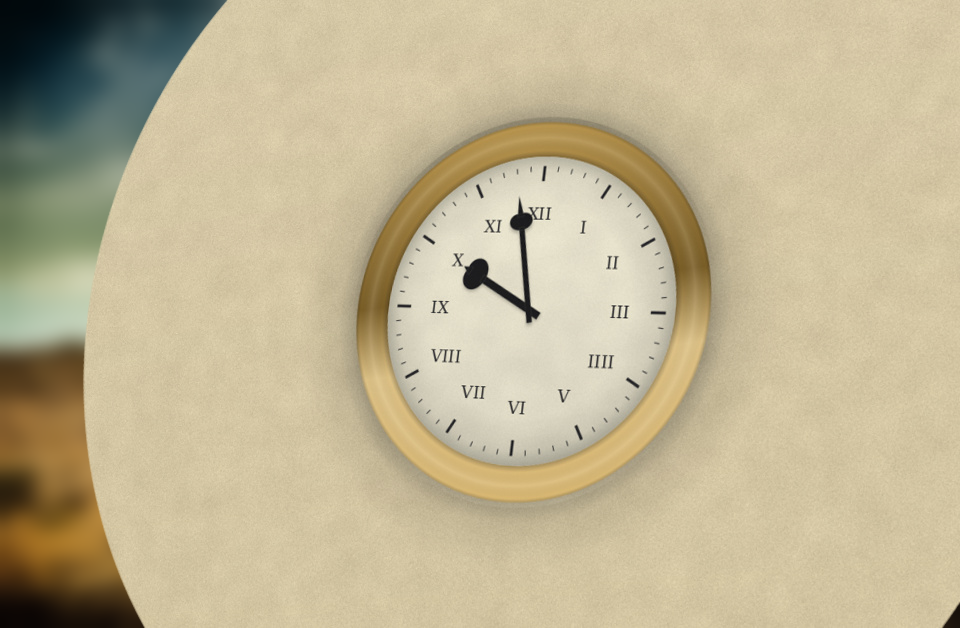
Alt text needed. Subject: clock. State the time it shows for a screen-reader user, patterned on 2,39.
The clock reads 9,58
